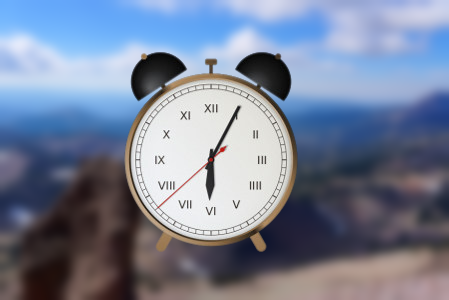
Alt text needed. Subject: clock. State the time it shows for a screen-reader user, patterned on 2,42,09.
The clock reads 6,04,38
